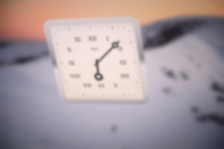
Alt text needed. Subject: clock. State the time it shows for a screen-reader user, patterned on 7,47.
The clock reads 6,08
